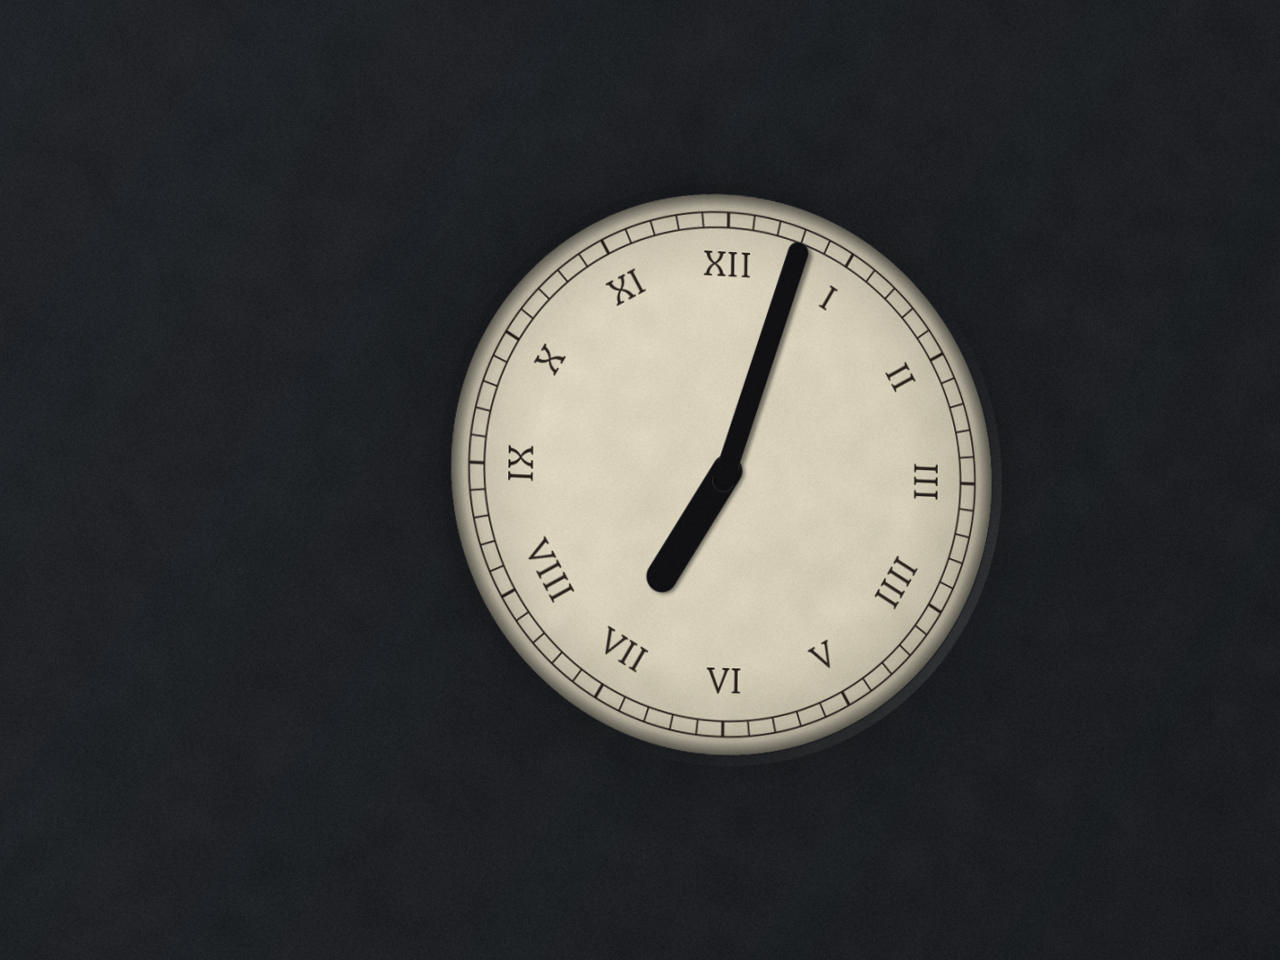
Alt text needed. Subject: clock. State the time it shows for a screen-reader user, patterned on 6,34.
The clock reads 7,03
